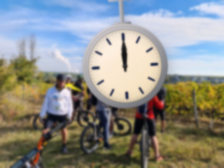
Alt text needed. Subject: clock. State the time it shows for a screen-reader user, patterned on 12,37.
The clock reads 12,00
